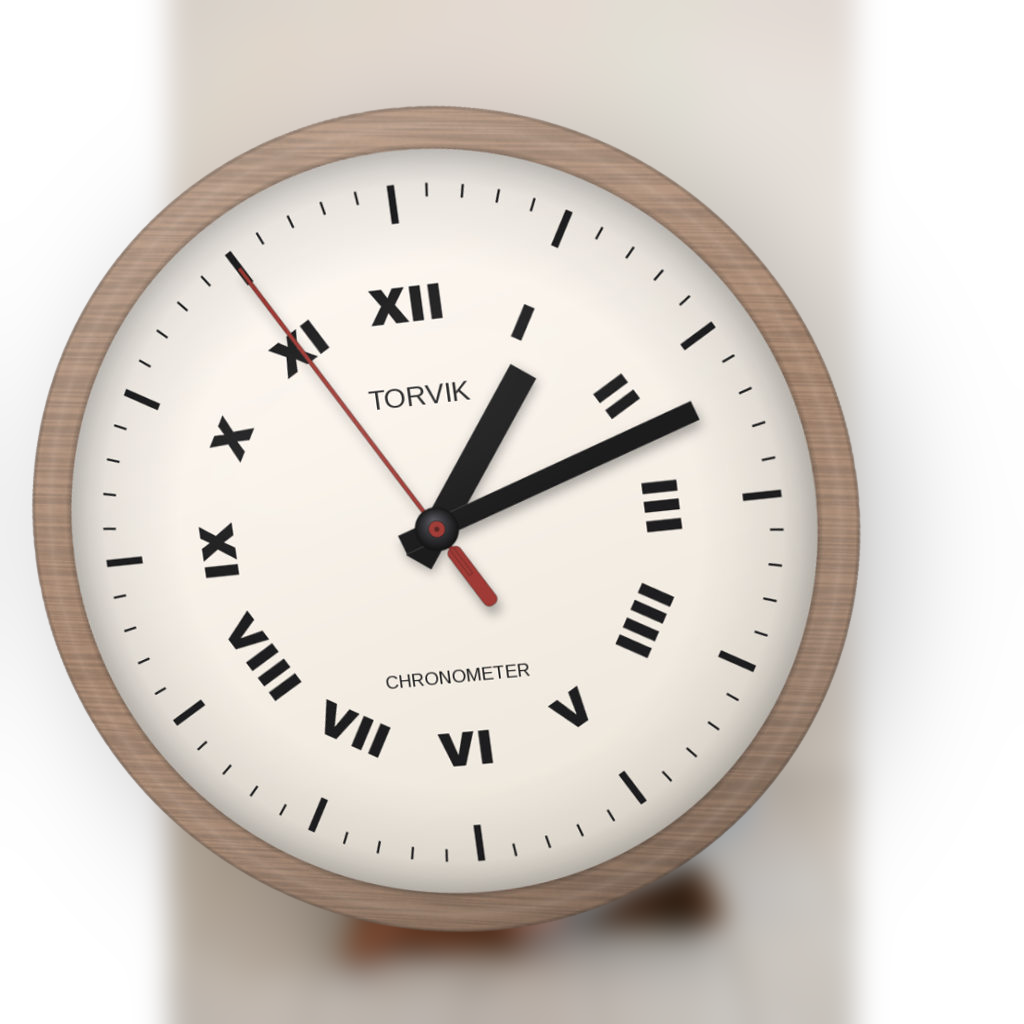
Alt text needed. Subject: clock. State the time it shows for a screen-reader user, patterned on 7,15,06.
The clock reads 1,11,55
